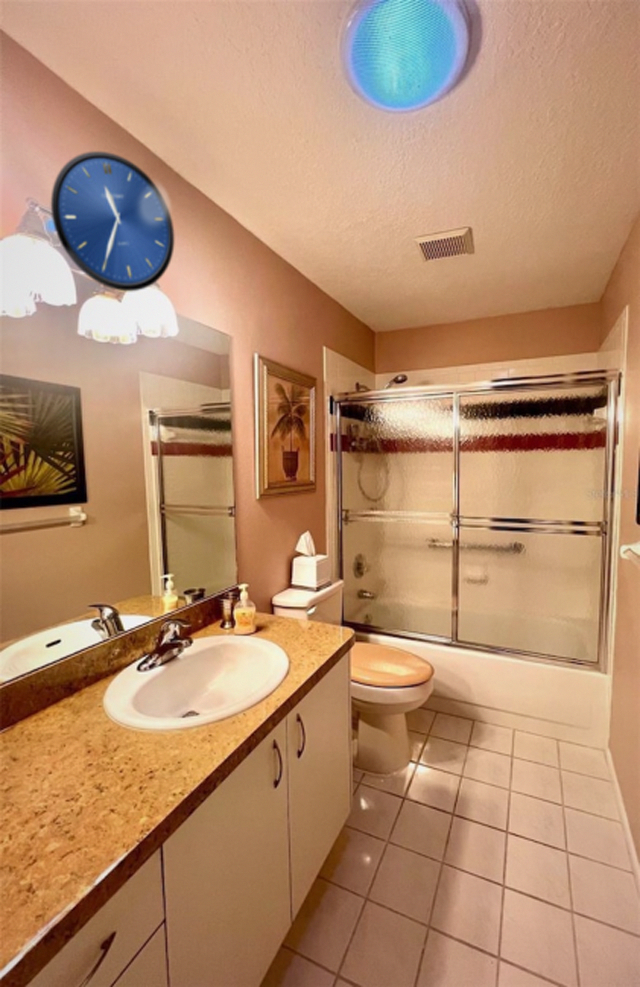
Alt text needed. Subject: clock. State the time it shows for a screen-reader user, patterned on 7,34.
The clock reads 11,35
